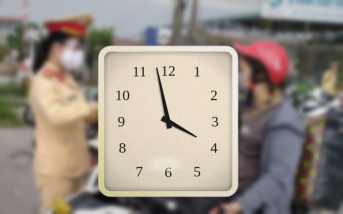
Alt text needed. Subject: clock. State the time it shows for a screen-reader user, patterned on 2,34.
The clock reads 3,58
